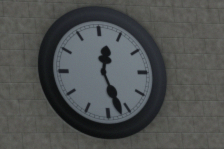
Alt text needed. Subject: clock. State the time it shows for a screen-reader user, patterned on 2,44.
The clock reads 12,27
